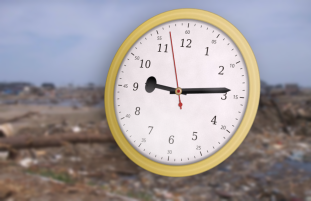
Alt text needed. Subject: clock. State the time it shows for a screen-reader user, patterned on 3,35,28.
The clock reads 9,13,57
